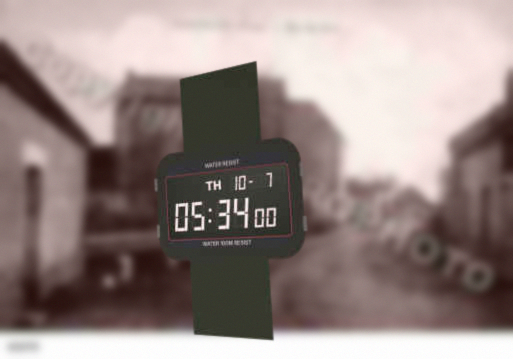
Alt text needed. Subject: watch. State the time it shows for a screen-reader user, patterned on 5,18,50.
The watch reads 5,34,00
